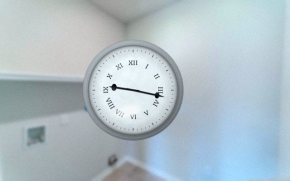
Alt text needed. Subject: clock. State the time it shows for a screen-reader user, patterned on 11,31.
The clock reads 9,17
